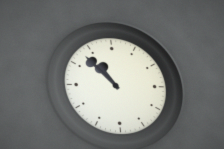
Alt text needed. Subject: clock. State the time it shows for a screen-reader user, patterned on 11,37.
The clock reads 10,53
